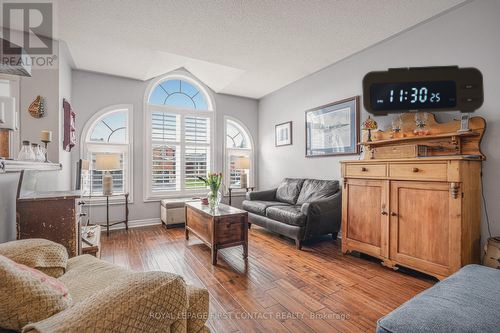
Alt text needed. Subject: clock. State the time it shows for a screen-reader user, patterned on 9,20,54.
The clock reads 11,30,25
